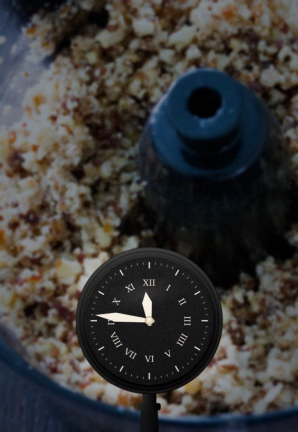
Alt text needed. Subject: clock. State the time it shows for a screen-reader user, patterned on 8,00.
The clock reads 11,46
